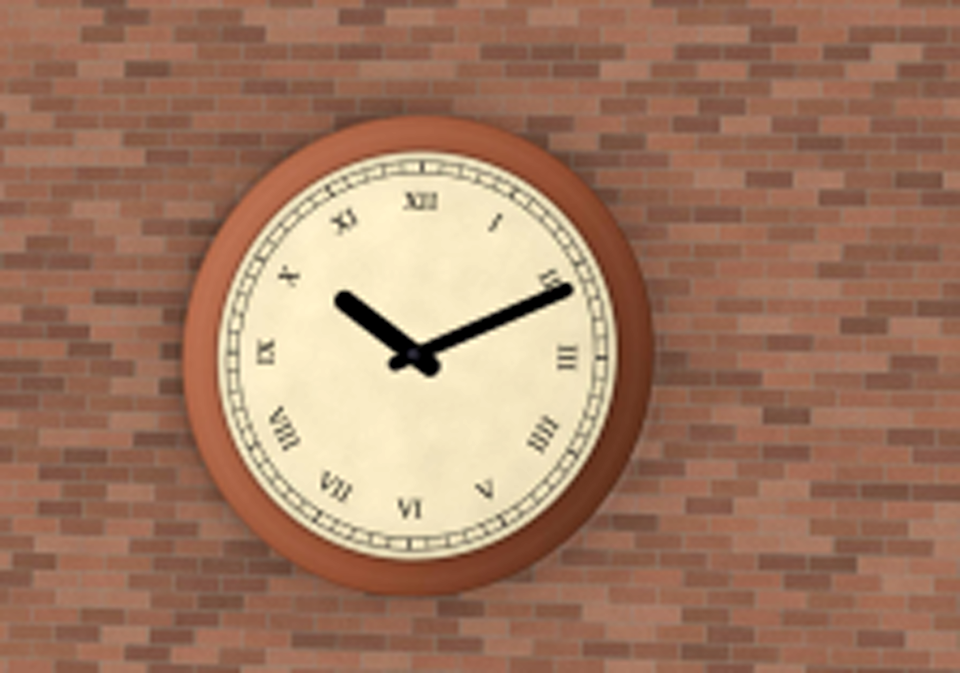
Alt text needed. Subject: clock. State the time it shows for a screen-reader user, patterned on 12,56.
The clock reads 10,11
